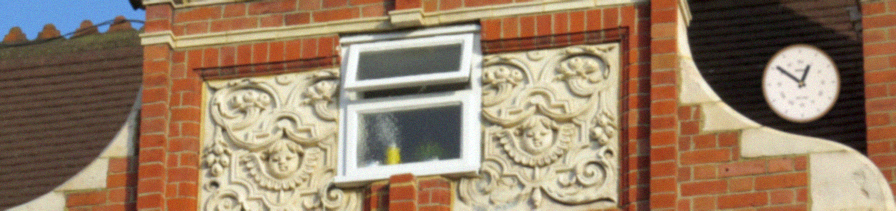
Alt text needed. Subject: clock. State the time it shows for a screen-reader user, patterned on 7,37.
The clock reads 12,51
